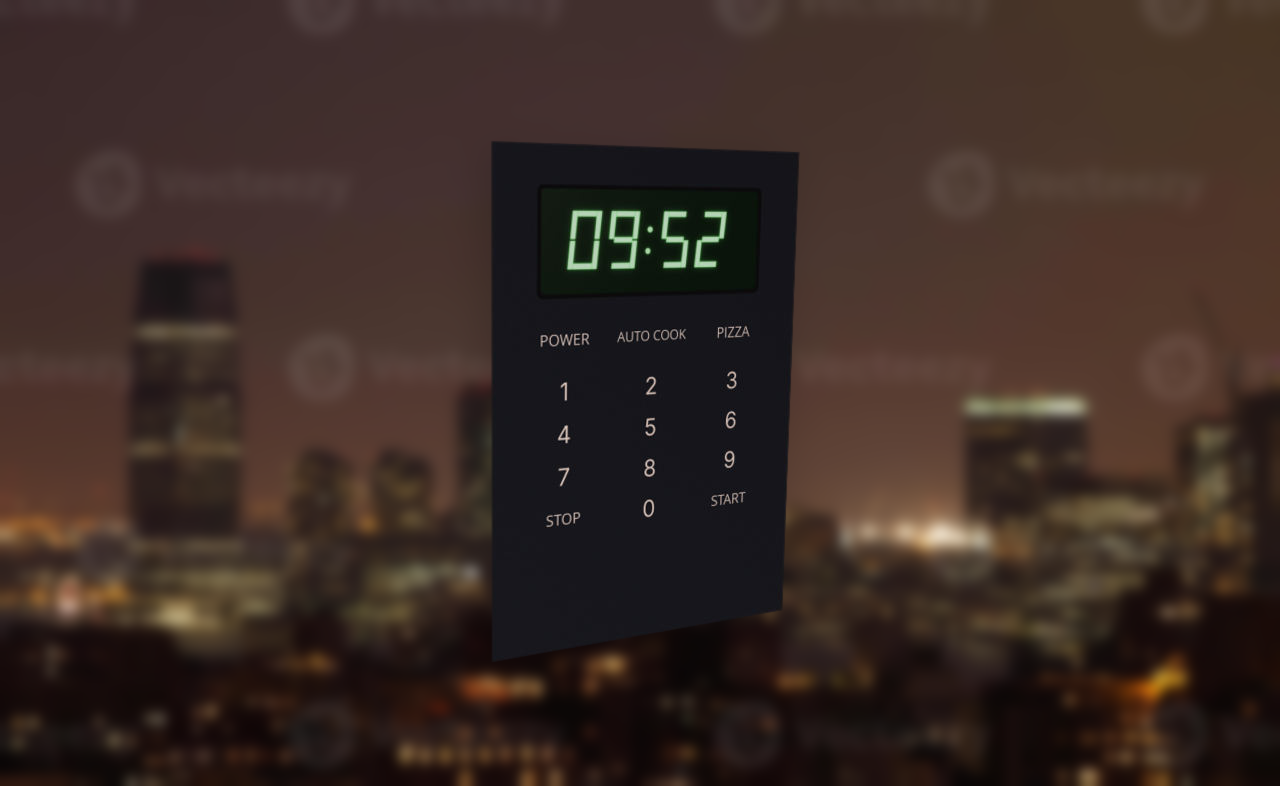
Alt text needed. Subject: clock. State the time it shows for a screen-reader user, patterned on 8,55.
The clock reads 9,52
